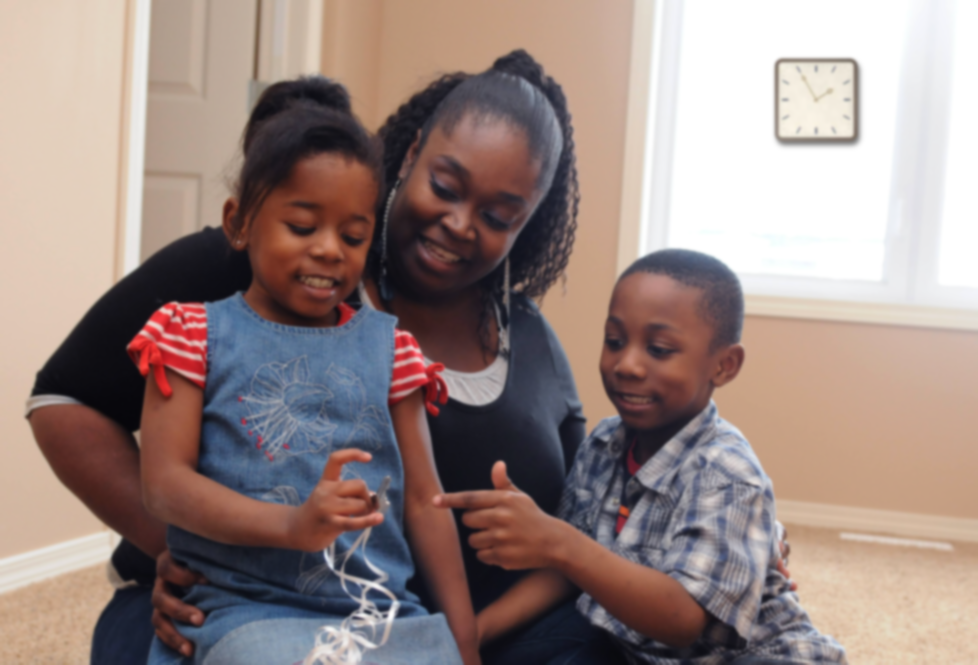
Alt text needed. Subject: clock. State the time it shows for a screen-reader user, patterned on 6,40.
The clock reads 1,55
